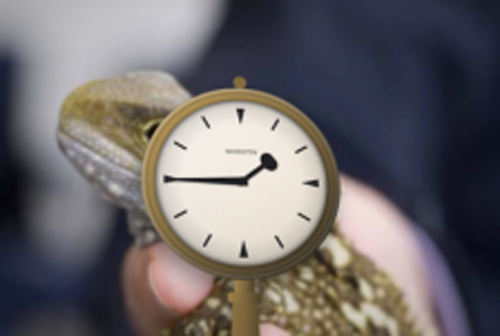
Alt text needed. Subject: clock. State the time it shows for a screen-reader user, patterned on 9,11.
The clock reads 1,45
